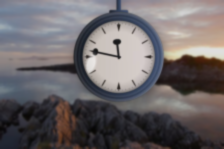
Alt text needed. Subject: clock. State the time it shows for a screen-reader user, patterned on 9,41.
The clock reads 11,47
